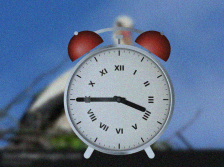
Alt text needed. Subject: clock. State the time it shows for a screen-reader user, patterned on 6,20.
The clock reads 3,45
